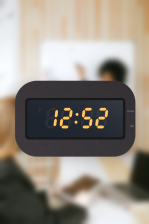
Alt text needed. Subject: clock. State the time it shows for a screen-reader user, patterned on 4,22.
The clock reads 12,52
